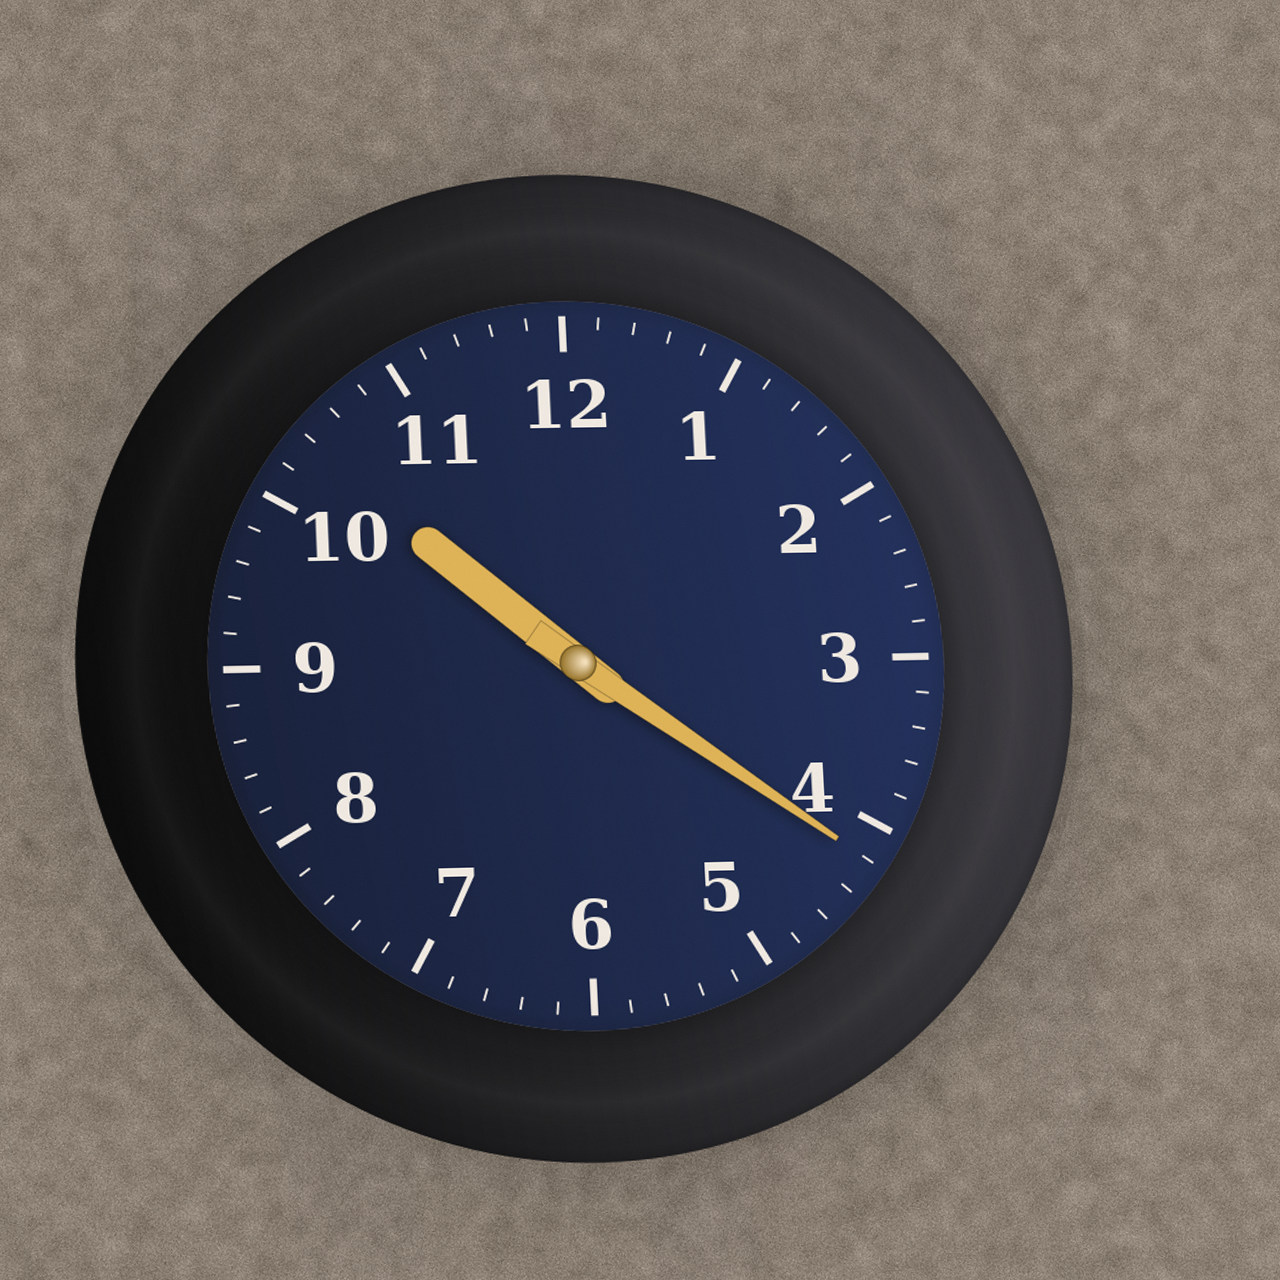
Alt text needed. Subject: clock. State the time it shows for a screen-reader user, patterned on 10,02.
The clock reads 10,21
